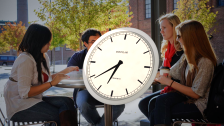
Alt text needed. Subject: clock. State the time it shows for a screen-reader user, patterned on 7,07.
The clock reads 6,39
